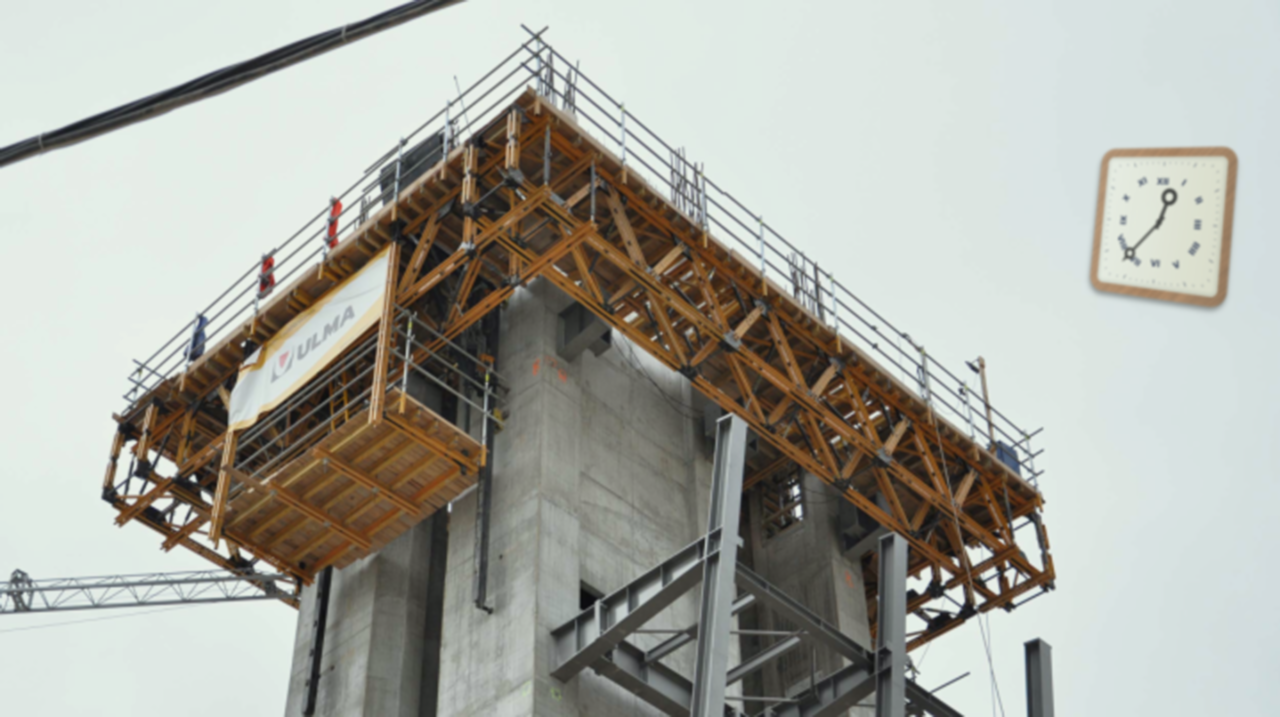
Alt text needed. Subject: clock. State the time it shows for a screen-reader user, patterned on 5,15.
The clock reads 12,37
